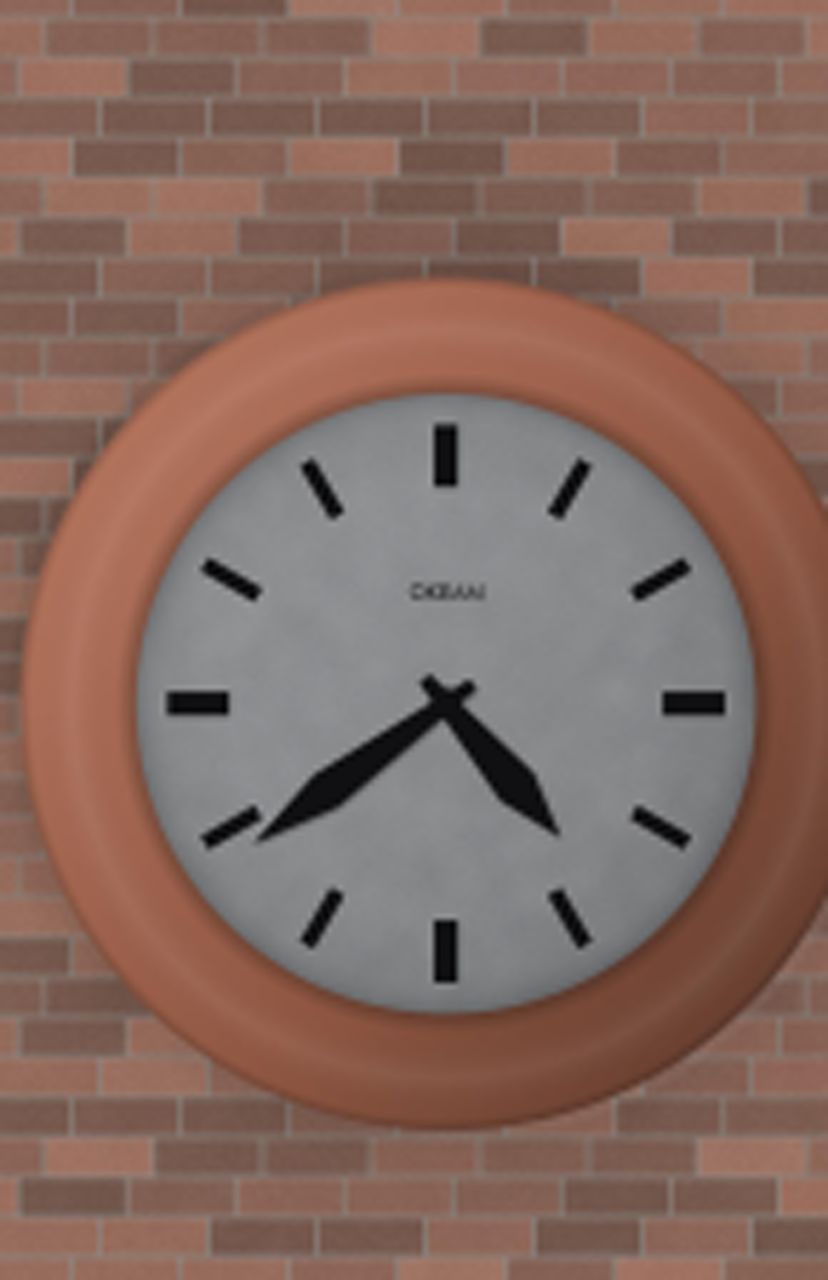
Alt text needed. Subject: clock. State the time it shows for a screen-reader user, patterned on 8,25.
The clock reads 4,39
